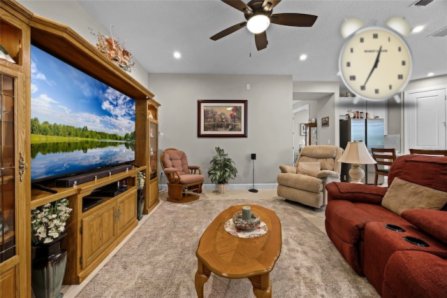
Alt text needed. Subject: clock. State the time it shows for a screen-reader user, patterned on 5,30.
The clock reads 12,35
